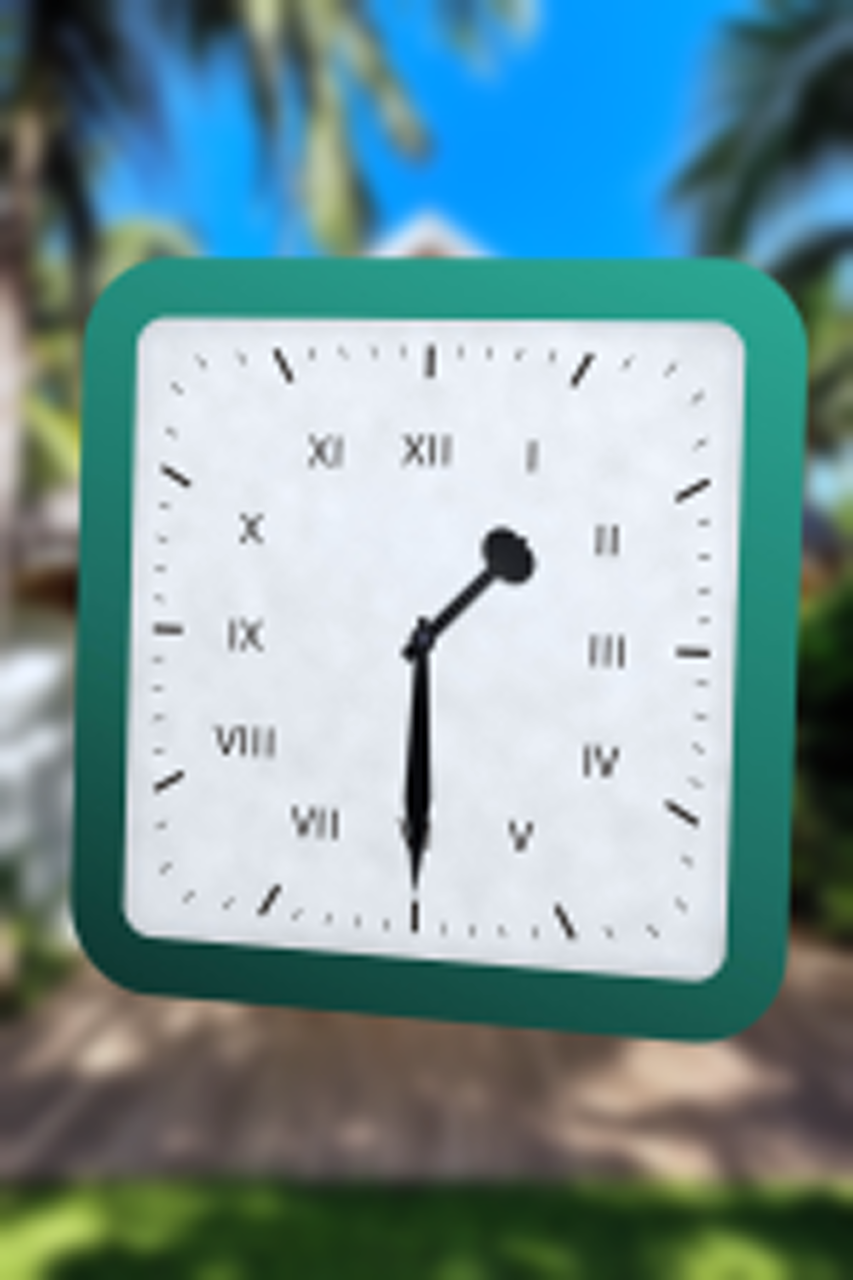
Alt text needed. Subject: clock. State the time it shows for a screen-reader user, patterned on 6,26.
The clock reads 1,30
